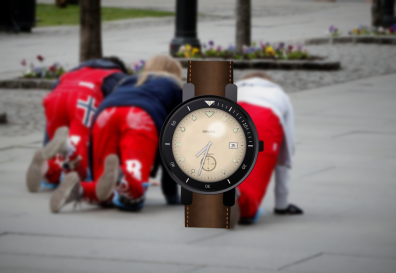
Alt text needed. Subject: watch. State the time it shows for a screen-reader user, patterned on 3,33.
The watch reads 7,33
